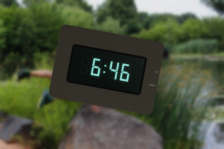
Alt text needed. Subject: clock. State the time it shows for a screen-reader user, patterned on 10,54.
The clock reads 6,46
